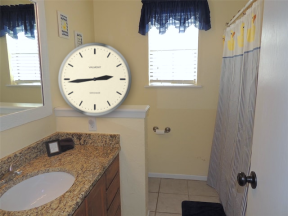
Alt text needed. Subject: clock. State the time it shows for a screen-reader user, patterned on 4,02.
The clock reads 2,44
